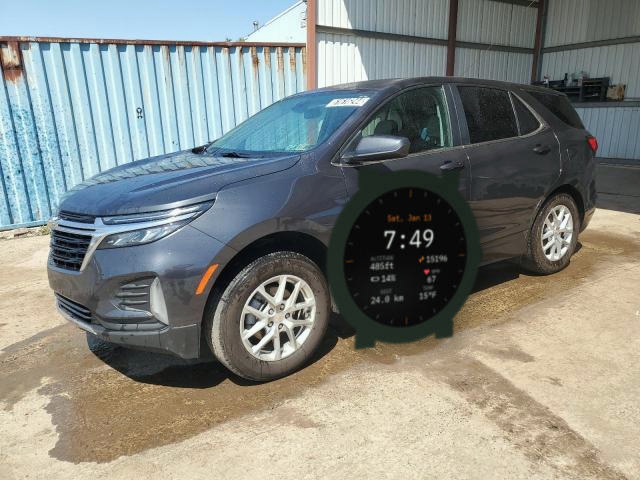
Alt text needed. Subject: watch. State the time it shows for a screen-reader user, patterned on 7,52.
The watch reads 7,49
